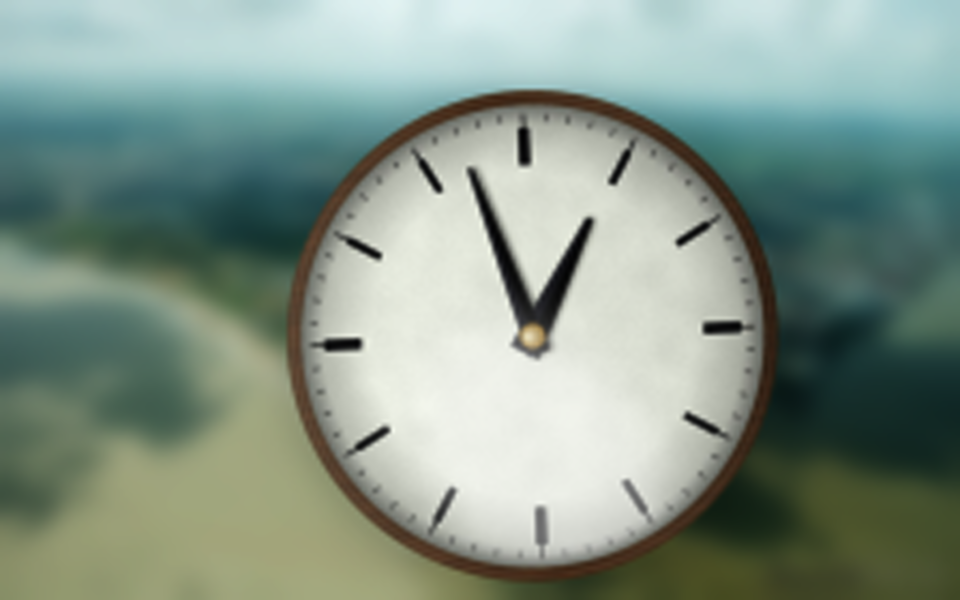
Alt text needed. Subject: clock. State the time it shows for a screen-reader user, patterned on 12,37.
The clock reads 12,57
